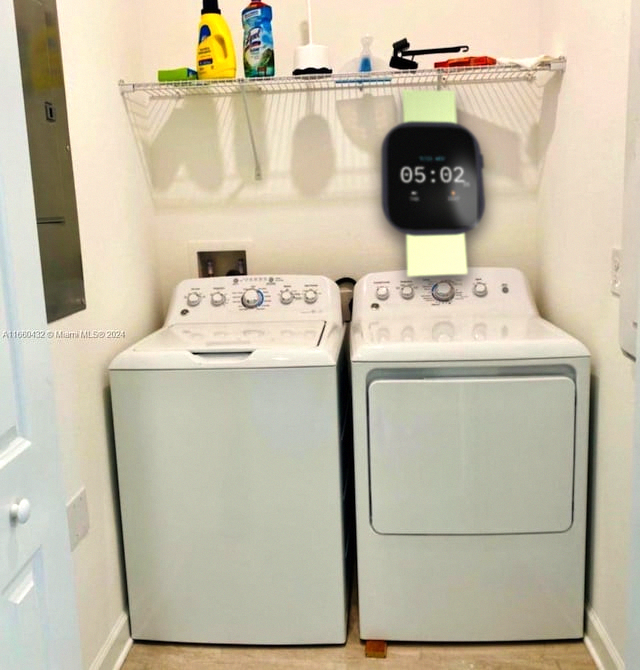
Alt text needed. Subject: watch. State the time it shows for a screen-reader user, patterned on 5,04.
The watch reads 5,02
